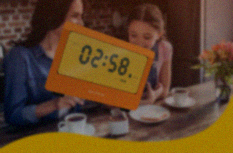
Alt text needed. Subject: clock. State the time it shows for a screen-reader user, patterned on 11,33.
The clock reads 2,58
